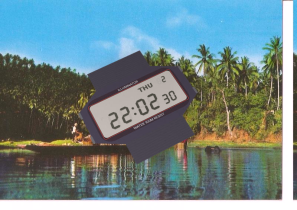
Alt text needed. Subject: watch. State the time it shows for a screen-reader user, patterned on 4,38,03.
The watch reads 22,02,30
